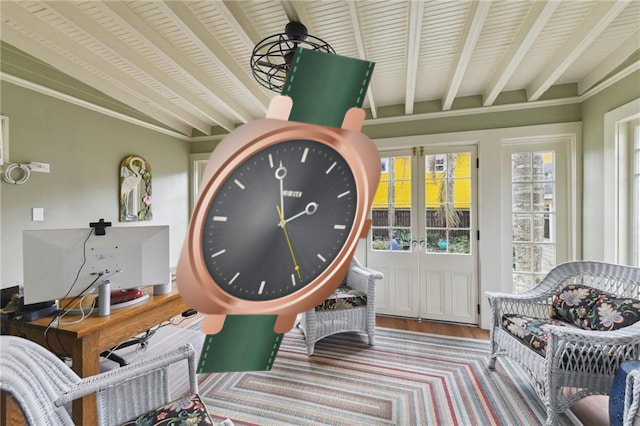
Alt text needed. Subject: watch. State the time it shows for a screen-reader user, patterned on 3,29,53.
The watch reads 1,56,24
